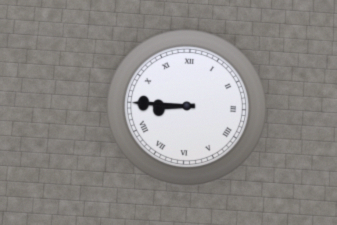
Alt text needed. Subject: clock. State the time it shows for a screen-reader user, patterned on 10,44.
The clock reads 8,45
